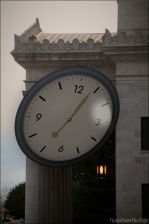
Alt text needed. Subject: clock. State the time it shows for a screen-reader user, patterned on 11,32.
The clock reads 7,04
